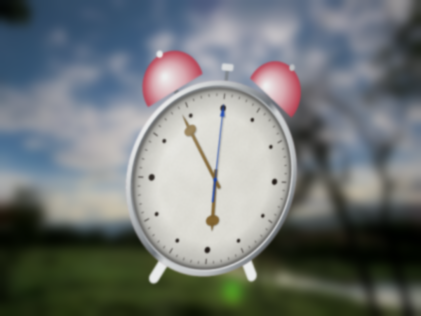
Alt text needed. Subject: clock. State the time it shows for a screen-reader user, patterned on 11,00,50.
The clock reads 5,54,00
